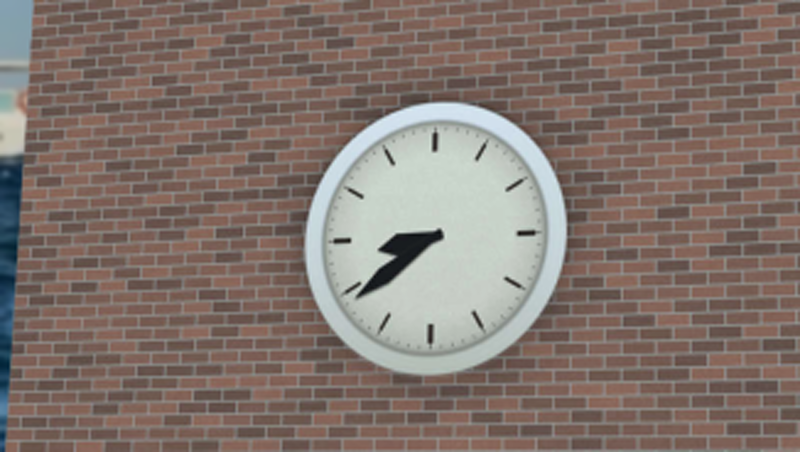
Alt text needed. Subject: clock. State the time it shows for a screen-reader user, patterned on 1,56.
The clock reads 8,39
